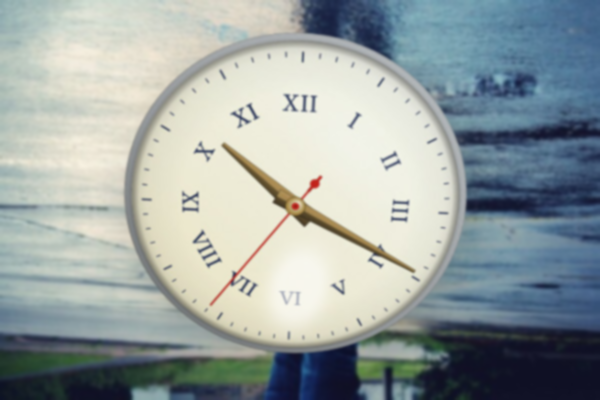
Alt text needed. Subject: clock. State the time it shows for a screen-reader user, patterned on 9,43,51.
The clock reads 10,19,36
